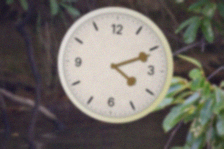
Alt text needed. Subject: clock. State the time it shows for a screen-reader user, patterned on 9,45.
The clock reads 4,11
